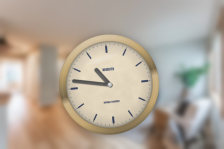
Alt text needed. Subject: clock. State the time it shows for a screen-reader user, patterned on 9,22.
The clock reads 10,47
